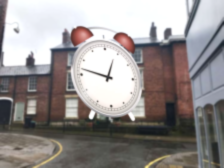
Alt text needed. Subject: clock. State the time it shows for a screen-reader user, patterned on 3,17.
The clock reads 12,47
